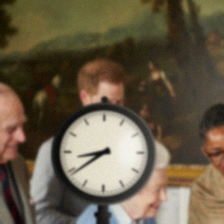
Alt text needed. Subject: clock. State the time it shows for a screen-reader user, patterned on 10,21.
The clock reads 8,39
